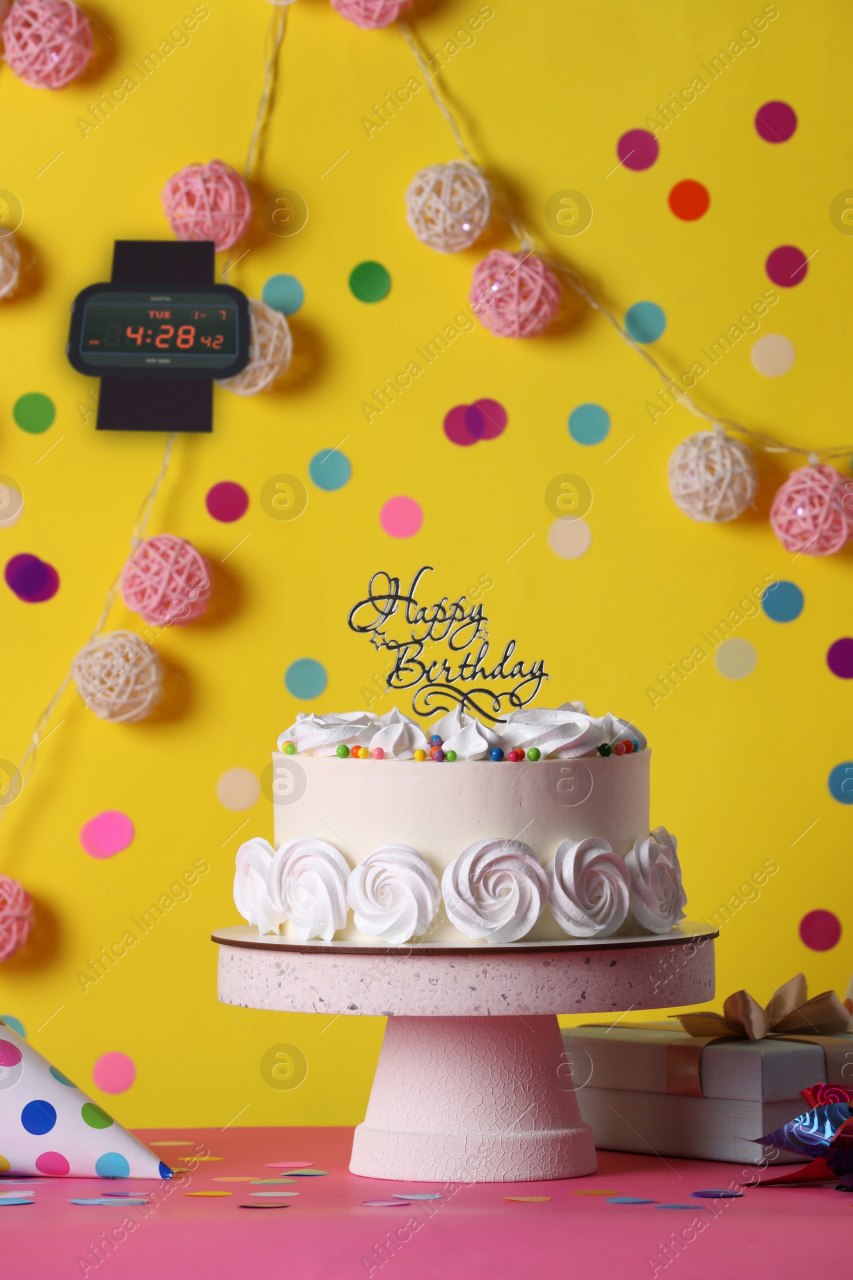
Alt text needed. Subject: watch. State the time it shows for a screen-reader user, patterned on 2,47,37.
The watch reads 4,28,42
